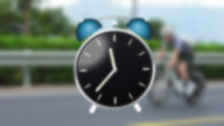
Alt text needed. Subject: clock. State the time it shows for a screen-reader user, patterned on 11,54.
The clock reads 11,37
